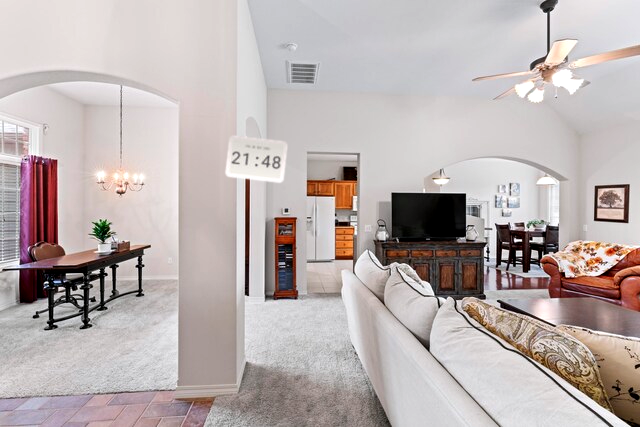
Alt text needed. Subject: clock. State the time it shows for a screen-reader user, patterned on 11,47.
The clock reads 21,48
